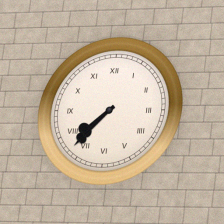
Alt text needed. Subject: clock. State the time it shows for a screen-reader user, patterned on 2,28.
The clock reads 7,37
